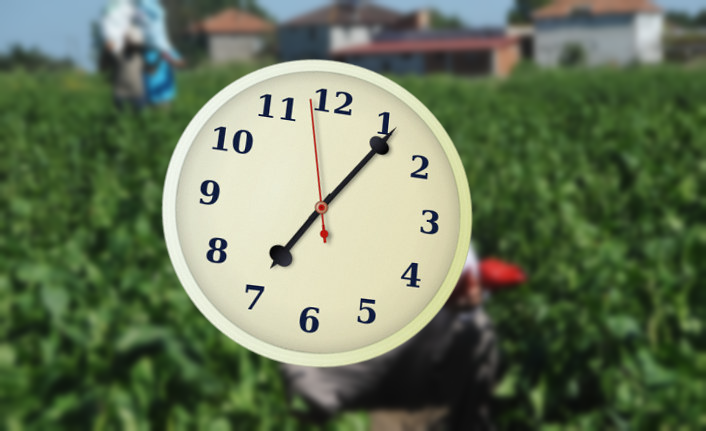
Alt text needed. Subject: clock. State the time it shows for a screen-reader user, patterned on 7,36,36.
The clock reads 7,05,58
